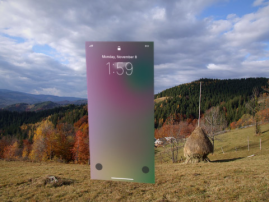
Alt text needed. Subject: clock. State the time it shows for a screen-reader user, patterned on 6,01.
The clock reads 1,59
